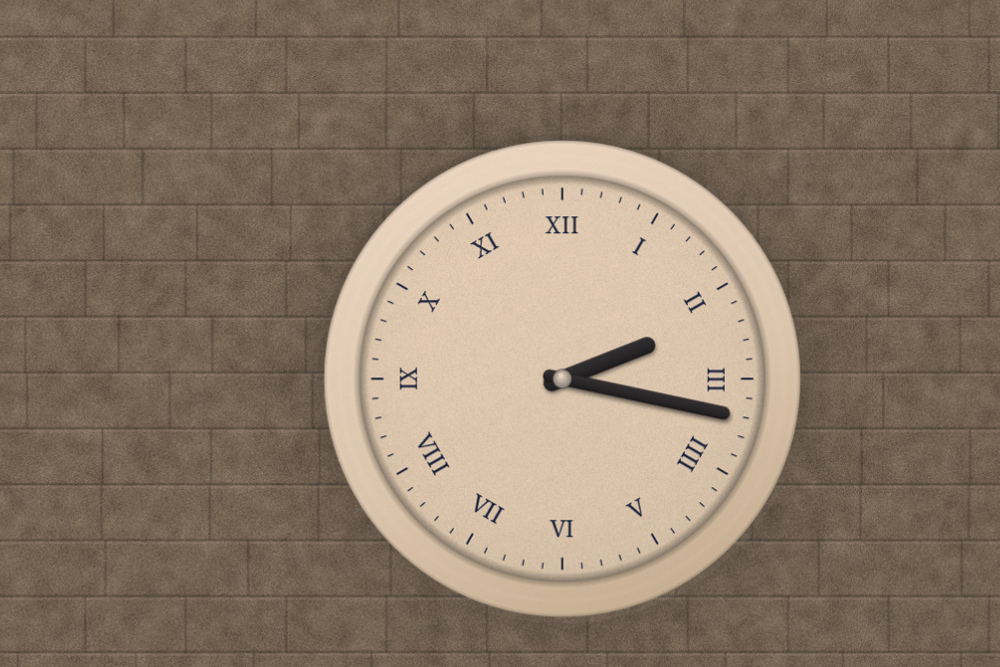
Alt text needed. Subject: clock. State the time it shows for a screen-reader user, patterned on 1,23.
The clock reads 2,17
